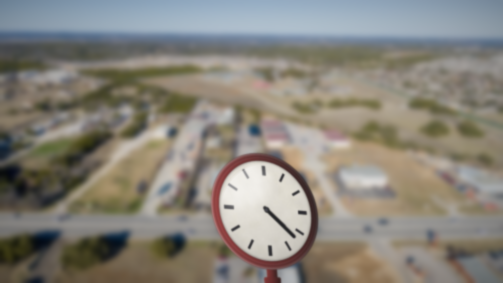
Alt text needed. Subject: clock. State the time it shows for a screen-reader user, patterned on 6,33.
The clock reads 4,22
